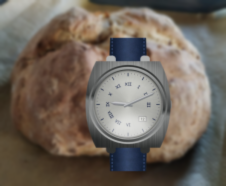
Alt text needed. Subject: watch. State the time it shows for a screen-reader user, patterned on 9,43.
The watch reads 9,11
